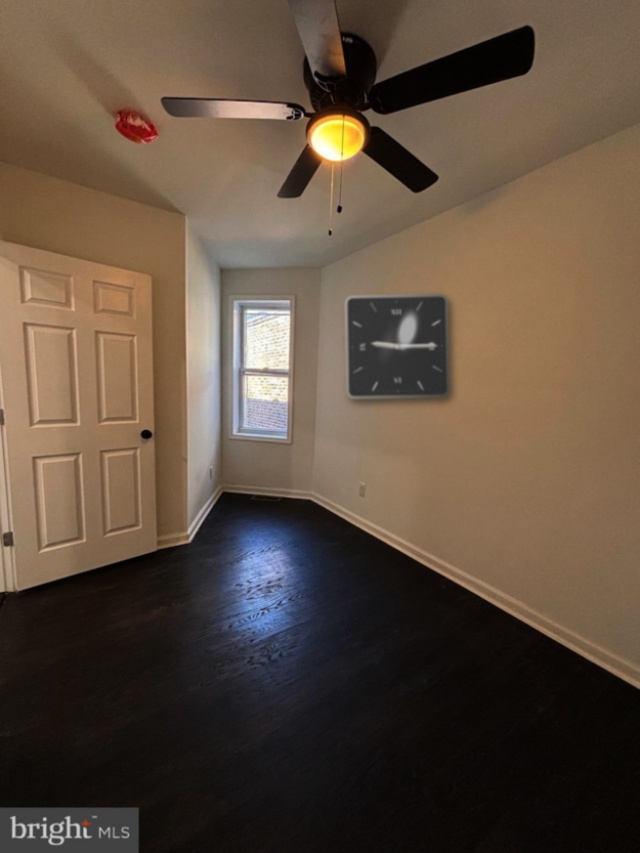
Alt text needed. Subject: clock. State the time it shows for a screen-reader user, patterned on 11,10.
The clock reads 9,15
